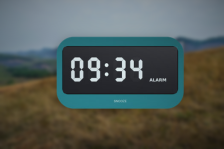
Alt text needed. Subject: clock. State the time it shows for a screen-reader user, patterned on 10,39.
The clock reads 9,34
